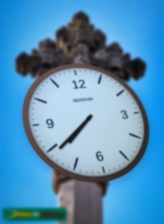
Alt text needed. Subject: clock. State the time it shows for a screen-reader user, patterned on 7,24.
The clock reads 7,39
